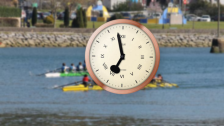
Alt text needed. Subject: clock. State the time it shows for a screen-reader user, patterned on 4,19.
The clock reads 6,58
